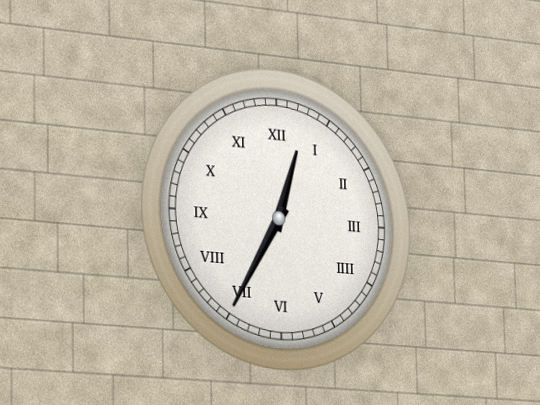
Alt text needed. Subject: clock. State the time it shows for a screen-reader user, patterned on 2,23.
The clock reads 12,35
